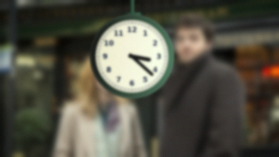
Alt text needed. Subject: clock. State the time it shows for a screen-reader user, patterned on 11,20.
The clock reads 3,22
